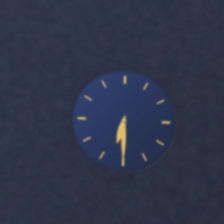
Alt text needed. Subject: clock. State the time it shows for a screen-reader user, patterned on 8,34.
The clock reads 6,30
